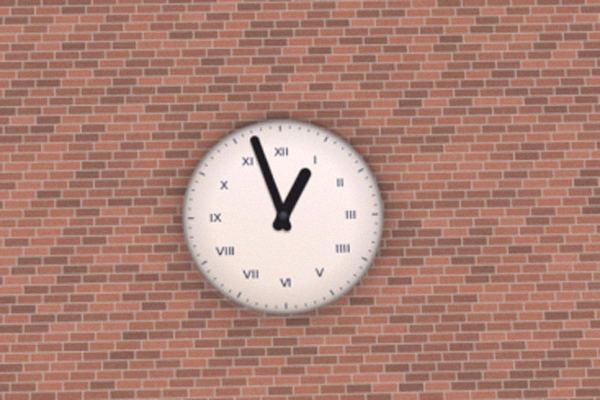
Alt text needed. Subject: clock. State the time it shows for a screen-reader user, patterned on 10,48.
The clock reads 12,57
